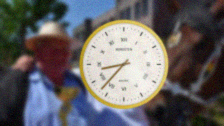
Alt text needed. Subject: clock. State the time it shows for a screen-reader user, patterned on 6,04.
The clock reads 8,37
